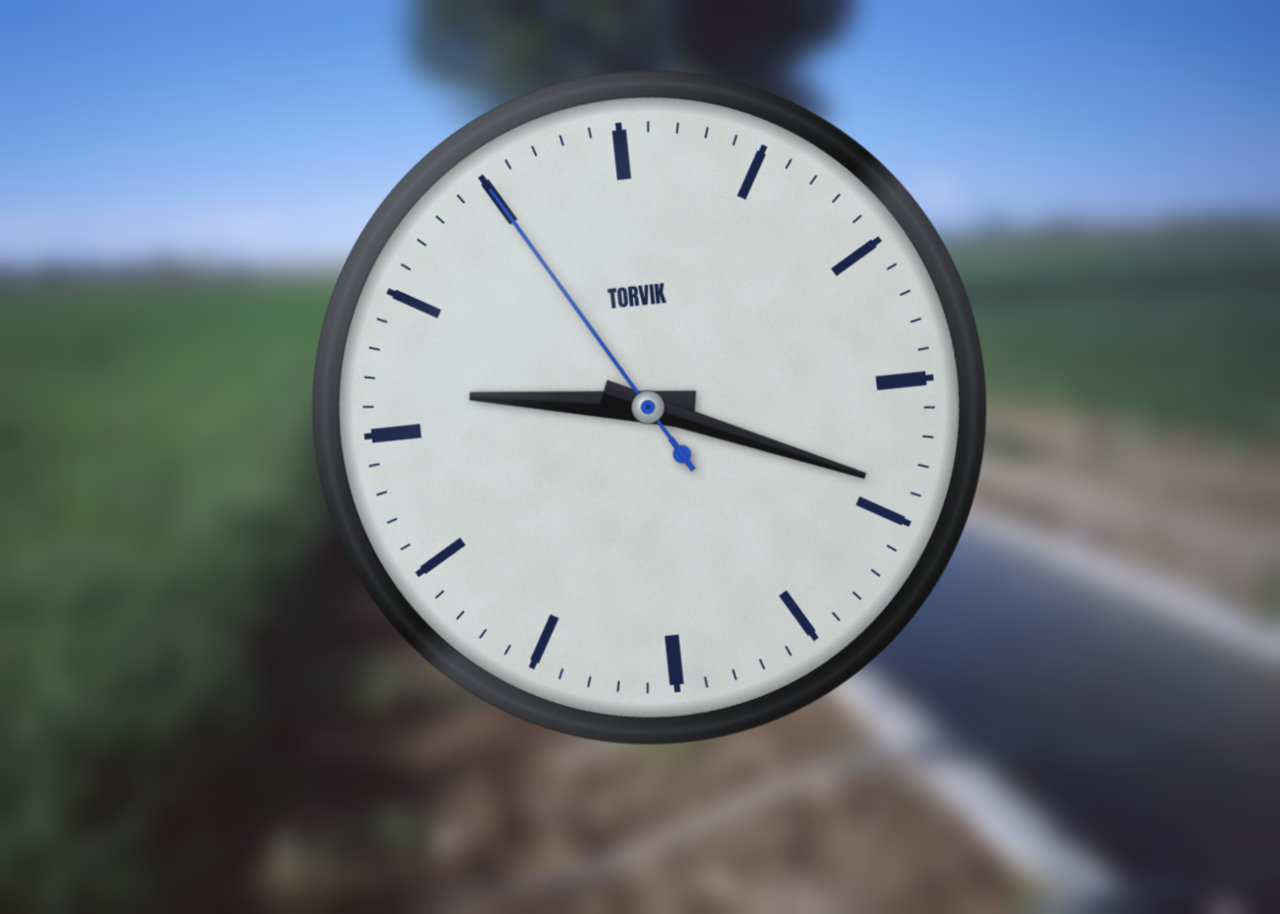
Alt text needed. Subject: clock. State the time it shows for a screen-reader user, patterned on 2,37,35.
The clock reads 9,18,55
